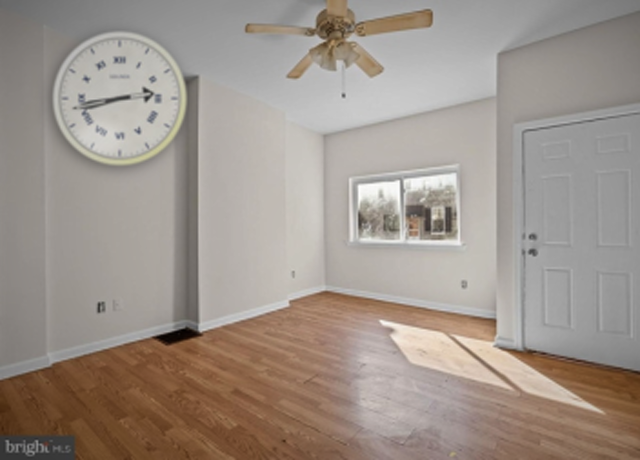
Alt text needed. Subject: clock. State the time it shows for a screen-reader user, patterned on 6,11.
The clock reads 2,43
